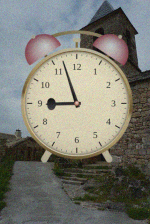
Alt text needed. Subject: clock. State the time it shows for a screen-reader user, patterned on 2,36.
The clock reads 8,57
